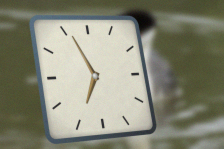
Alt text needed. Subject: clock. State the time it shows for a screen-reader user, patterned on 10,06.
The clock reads 6,56
